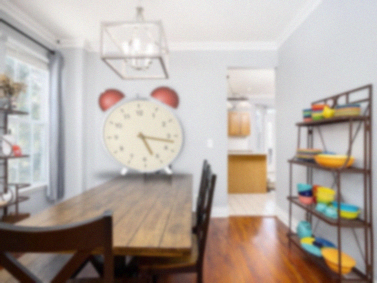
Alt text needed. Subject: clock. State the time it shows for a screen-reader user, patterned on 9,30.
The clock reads 5,17
